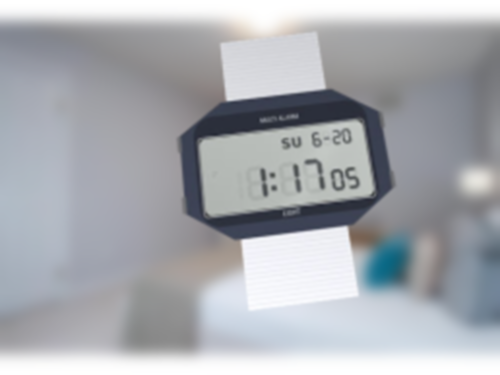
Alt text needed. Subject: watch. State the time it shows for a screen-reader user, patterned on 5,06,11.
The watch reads 1,17,05
